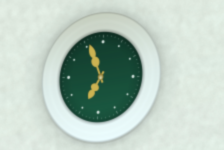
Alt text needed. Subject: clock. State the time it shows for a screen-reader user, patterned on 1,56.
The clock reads 6,56
